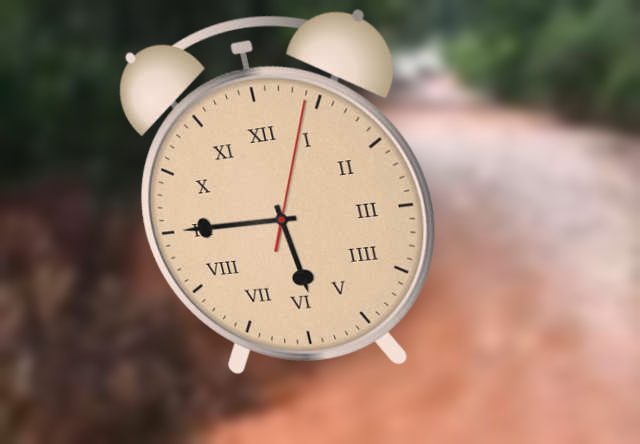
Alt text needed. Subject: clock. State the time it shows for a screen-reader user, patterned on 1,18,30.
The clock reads 5,45,04
